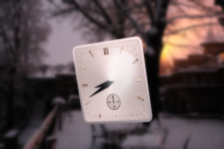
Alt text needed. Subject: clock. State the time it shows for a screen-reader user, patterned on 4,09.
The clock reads 8,41
